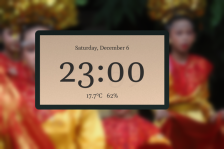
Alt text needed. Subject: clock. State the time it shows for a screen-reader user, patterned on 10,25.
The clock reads 23,00
